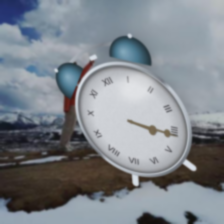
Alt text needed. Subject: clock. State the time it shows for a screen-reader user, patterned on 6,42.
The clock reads 4,21
